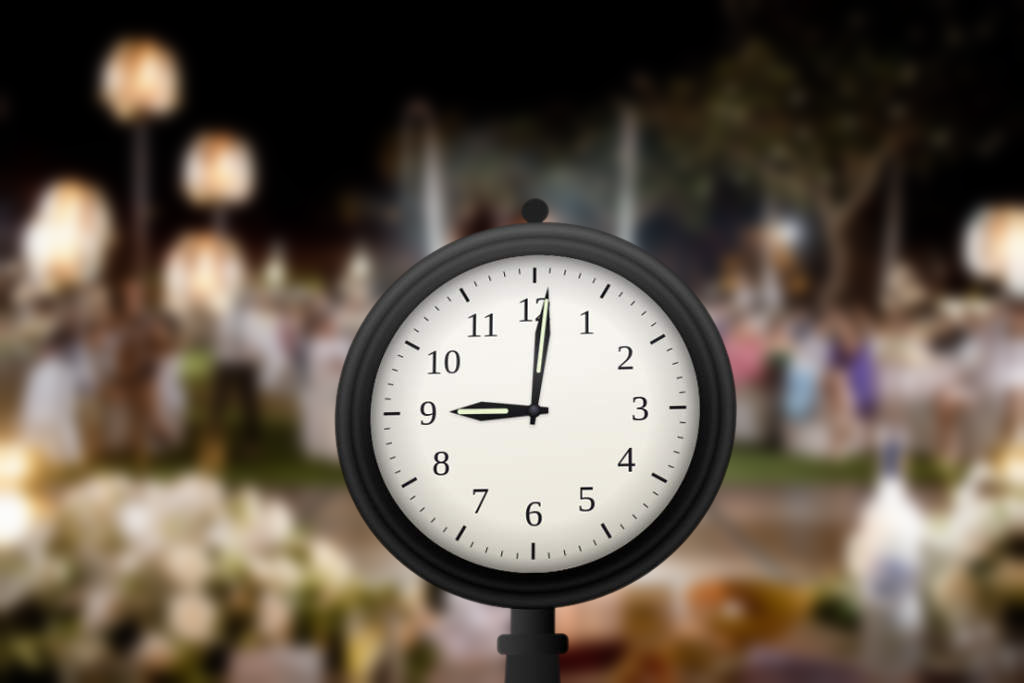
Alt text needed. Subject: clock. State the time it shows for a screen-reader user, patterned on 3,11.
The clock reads 9,01
